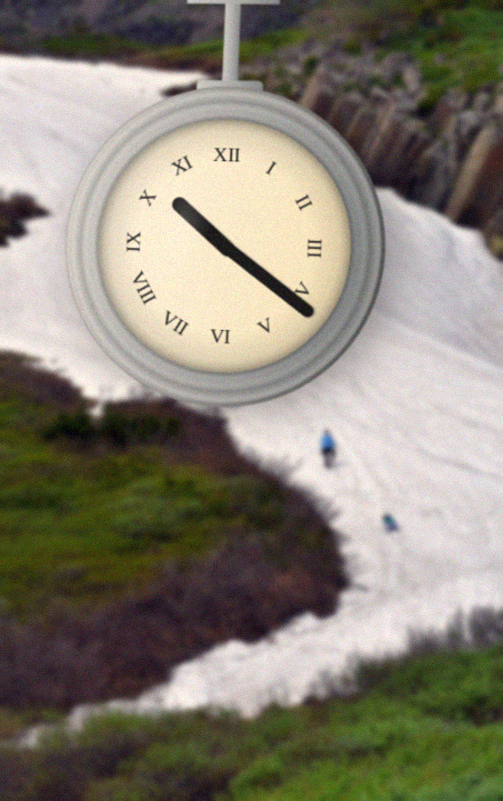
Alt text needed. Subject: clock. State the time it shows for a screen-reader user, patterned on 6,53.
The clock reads 10,21
